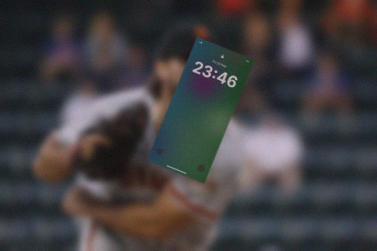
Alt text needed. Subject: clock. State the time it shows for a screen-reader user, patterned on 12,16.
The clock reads 23,46
